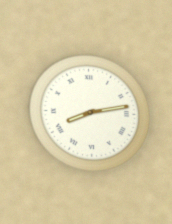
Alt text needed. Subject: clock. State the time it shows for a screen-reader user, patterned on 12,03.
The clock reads 8,13
